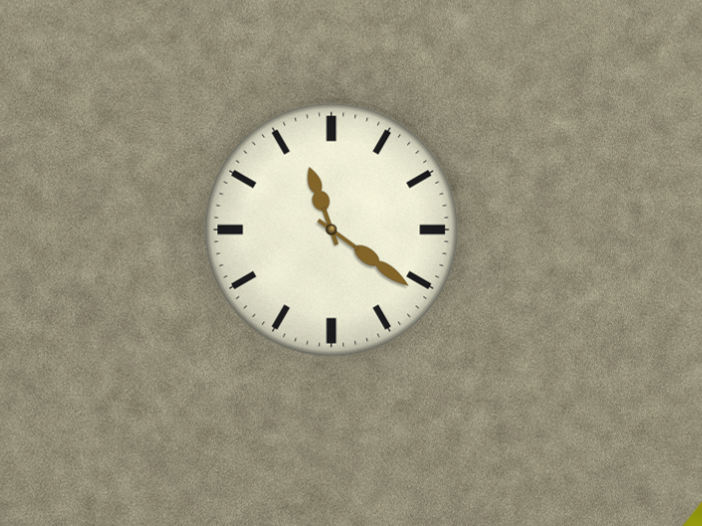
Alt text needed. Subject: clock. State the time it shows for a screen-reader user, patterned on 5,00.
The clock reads 11,21
